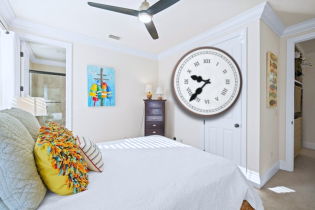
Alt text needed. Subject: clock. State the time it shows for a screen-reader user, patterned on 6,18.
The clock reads 9,37
